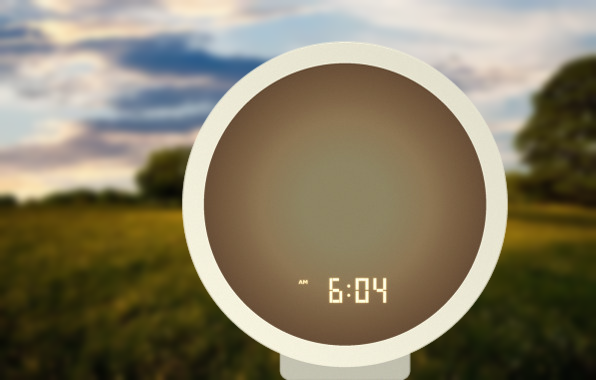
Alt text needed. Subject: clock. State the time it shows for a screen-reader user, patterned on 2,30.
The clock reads 6,04
